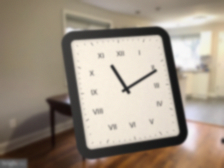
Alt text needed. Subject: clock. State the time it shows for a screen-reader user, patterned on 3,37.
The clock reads 11,11
